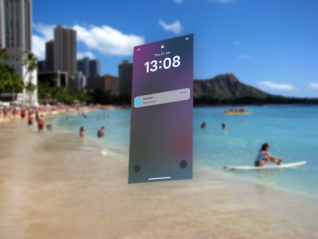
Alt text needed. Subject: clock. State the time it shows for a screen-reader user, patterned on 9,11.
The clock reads 13,08
